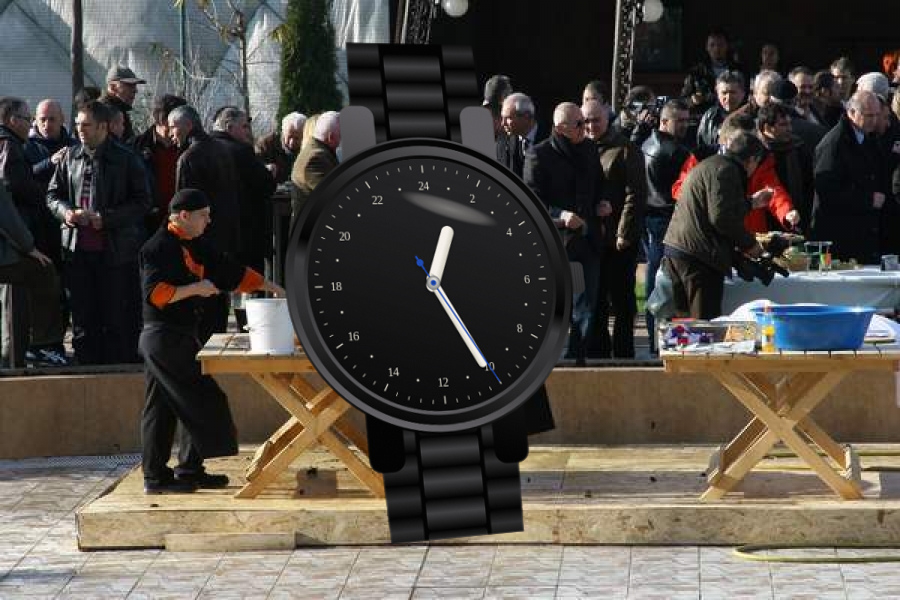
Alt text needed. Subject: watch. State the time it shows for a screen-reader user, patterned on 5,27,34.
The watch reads 1,25,25
